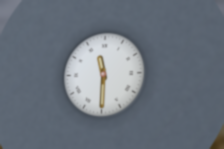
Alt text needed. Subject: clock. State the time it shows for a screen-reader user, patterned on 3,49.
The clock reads 11,30
